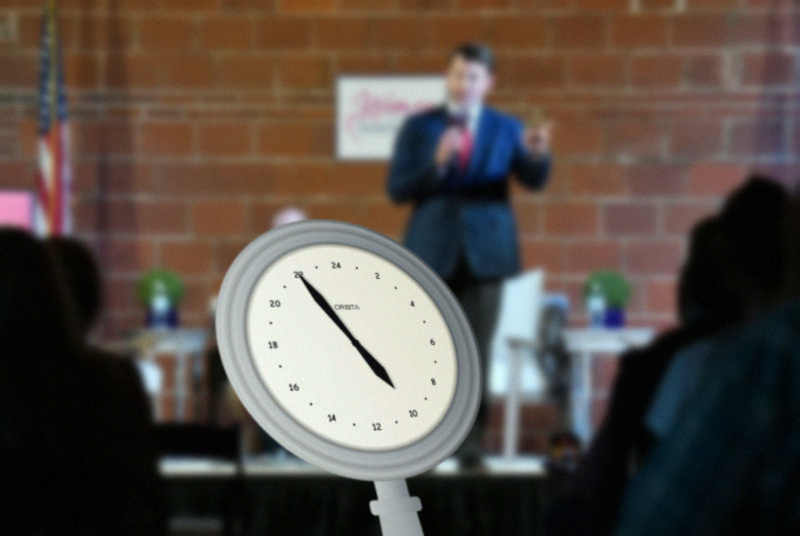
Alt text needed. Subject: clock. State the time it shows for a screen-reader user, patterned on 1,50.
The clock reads 9,55
